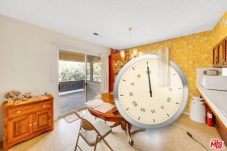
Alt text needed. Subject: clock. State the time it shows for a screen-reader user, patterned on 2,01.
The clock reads 12,00
